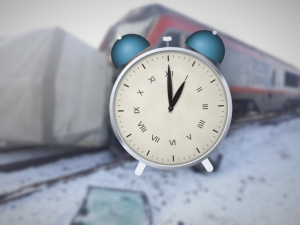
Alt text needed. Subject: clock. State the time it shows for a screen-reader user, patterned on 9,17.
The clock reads 1,00
